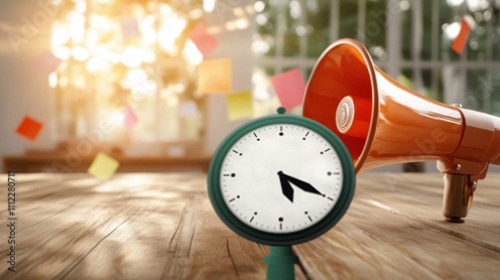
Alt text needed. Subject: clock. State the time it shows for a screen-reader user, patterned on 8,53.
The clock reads 5,20
